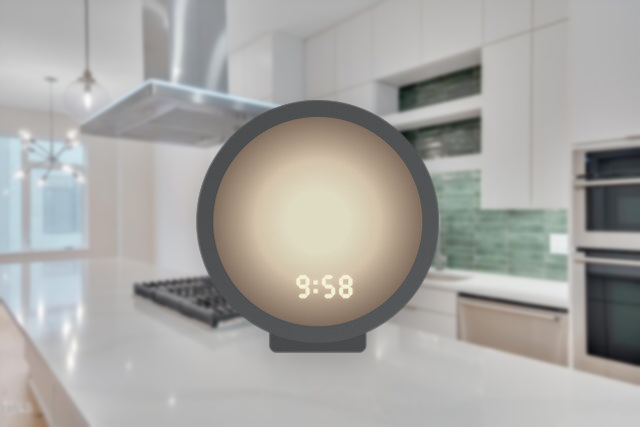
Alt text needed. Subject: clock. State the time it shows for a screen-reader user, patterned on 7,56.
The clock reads 9,58
